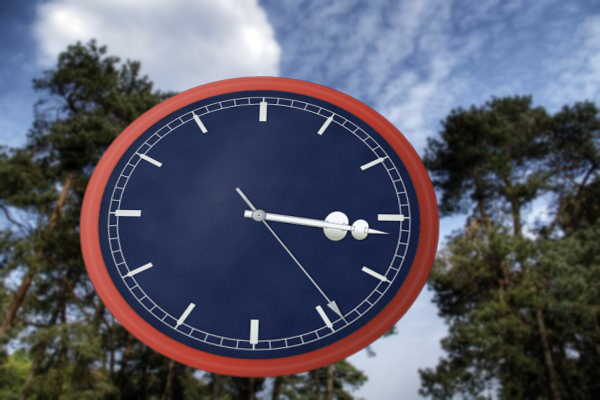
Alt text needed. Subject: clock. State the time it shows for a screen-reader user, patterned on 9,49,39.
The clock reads 3,16,24
